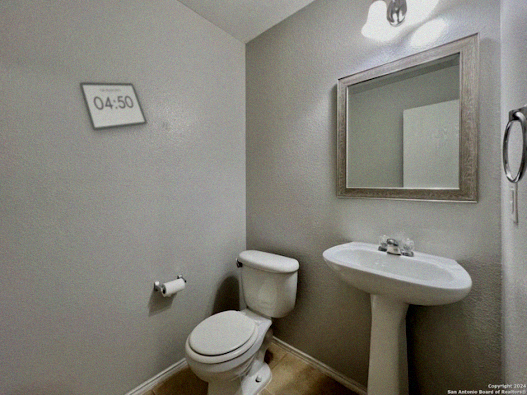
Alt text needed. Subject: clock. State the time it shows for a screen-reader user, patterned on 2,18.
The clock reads 4,50
